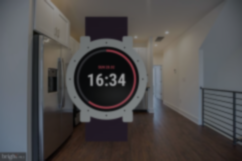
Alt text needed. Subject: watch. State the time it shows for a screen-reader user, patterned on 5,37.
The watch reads 16,34
